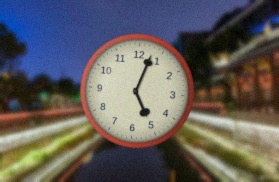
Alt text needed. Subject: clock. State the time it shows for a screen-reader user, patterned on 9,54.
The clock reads 5,03
